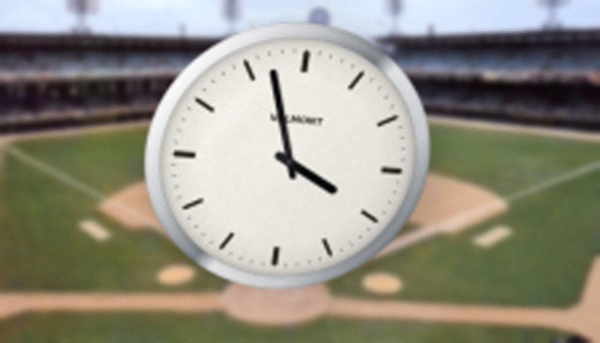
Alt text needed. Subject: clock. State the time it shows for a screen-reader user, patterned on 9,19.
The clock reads 3,57
